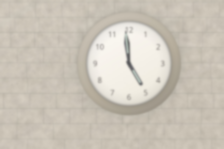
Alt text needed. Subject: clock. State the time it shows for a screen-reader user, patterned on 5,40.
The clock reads 4,59
